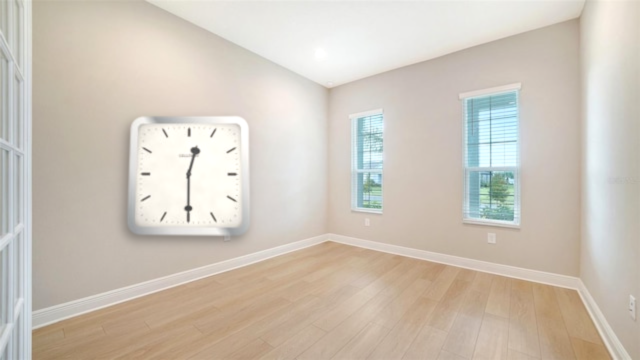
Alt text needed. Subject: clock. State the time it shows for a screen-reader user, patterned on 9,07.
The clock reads 12,30
